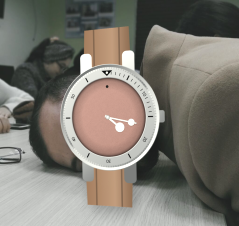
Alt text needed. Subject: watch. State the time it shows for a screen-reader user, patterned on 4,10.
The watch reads 4,17
